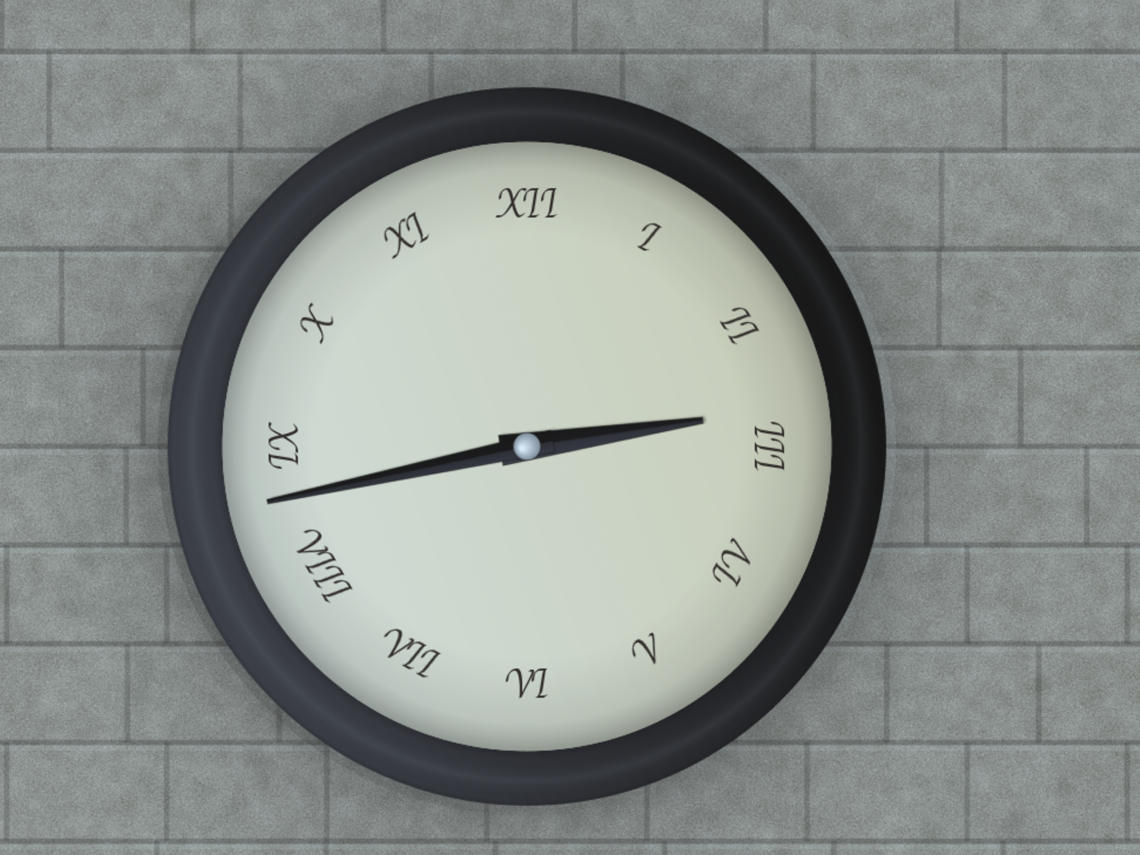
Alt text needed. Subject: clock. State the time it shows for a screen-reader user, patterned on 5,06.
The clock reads 2,43
